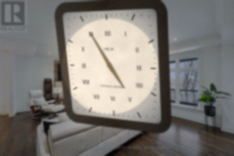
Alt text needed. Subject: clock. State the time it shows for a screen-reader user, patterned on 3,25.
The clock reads 4,55
